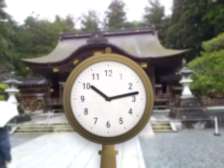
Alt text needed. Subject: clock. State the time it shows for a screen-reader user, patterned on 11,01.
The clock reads 10,13
